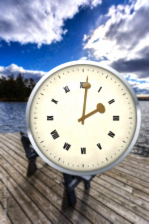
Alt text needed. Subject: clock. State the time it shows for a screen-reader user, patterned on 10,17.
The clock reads 2,01
